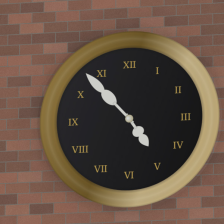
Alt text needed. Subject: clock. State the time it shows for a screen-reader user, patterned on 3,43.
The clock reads 4,53
